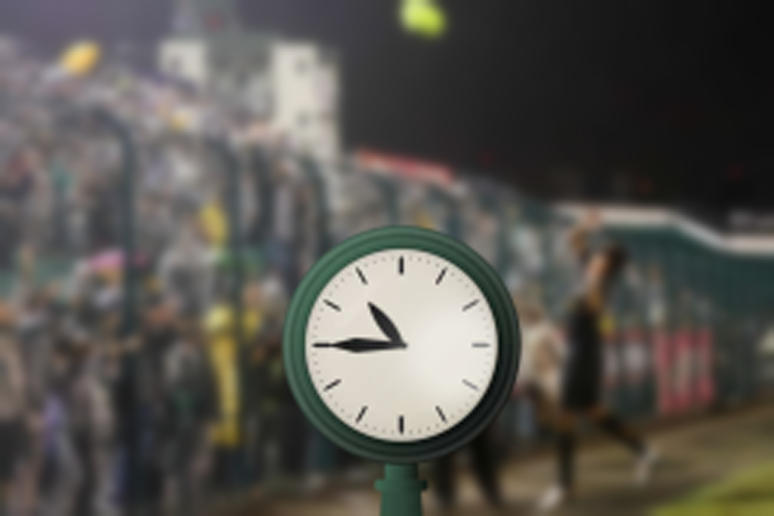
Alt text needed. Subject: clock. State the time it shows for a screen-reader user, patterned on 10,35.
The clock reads 10,45
